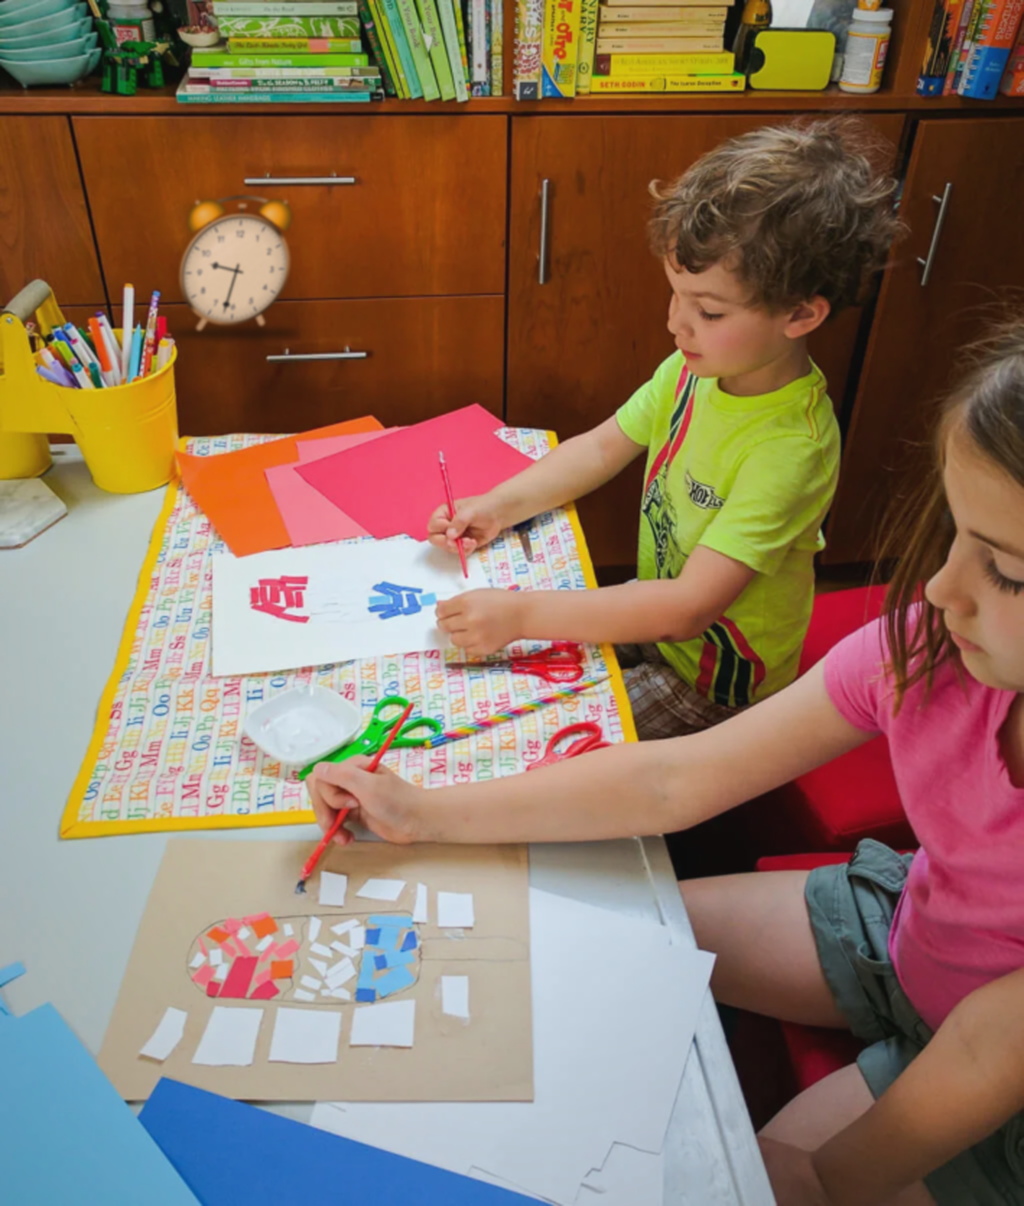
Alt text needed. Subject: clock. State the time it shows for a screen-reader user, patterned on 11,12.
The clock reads 9,32
